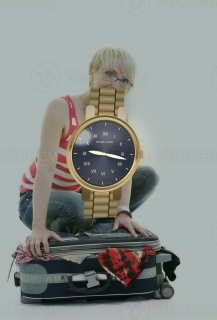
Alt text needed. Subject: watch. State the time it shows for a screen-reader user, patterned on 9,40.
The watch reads 9,17
